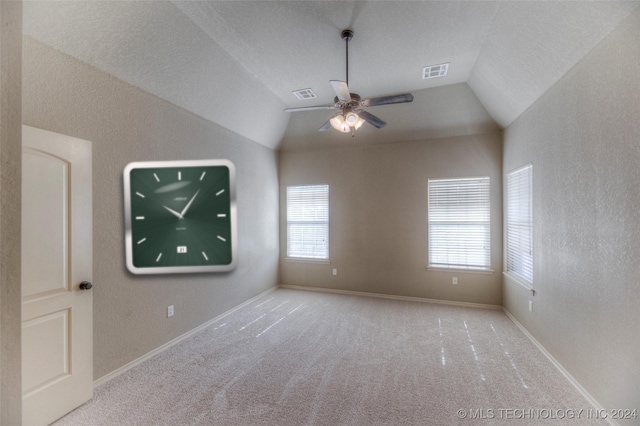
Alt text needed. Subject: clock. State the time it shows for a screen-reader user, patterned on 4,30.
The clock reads 10,06
